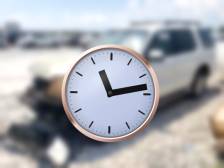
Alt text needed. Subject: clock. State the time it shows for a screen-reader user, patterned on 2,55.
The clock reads 11,13
